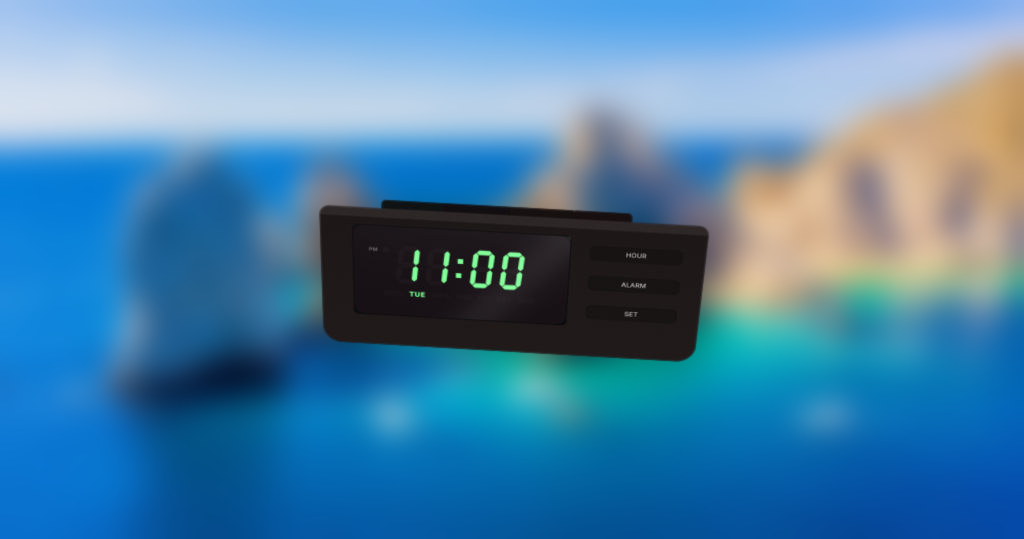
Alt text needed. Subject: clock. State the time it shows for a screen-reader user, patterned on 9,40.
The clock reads 11,00
